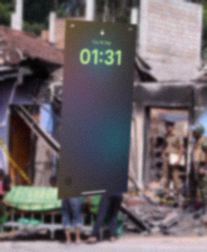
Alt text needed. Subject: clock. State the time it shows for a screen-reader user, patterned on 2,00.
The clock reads 1,31
